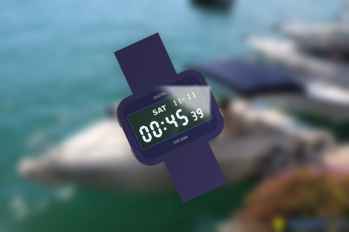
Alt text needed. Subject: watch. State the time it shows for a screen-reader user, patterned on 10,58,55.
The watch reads 0,45,39
